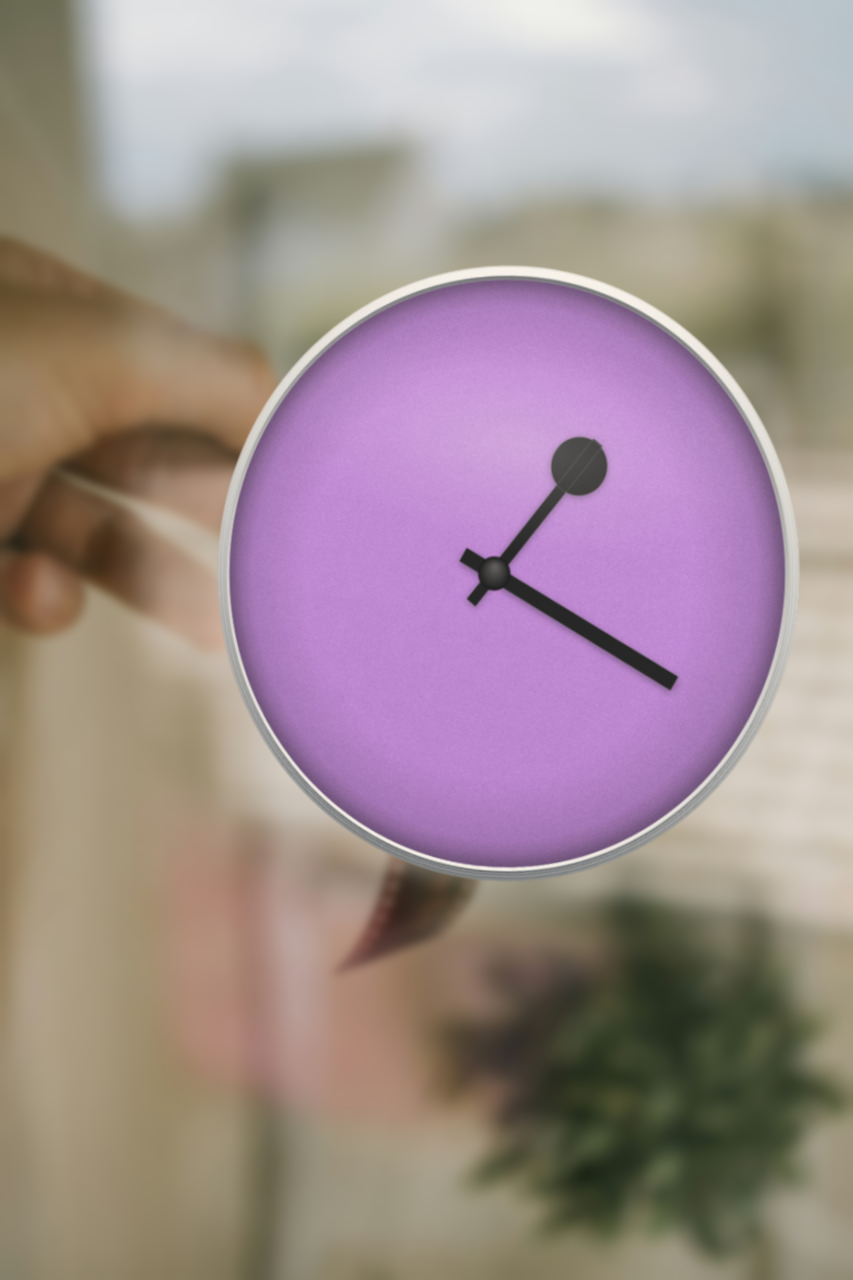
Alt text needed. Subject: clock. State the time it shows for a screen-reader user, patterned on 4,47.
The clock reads 1,20
